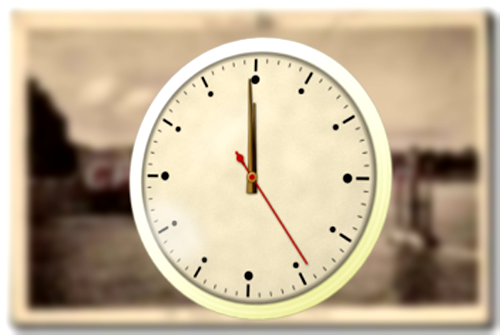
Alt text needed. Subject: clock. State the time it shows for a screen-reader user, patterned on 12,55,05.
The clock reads 11,59,24
